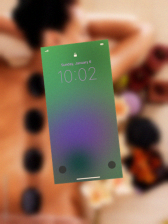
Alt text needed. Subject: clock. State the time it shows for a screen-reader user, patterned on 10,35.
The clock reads 10,02
